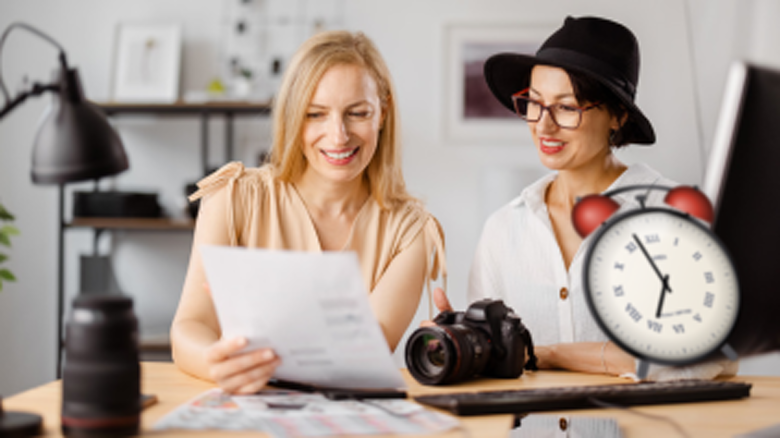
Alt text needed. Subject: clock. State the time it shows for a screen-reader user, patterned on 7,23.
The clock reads 6,57
